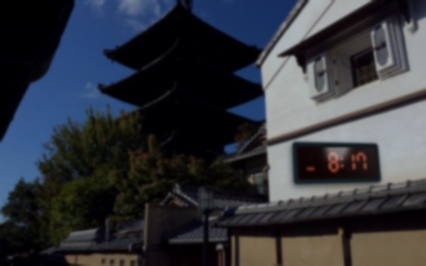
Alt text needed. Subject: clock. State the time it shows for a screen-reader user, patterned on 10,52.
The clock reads 8,17
